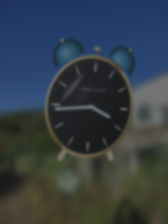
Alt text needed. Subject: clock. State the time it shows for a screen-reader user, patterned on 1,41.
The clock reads 3,44
